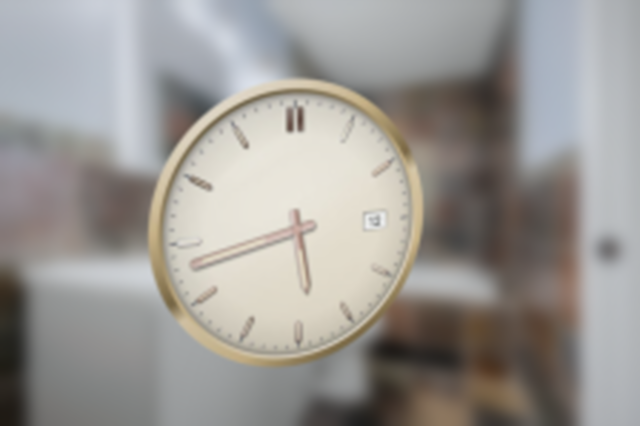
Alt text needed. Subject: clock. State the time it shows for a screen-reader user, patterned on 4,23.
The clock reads 5,43
